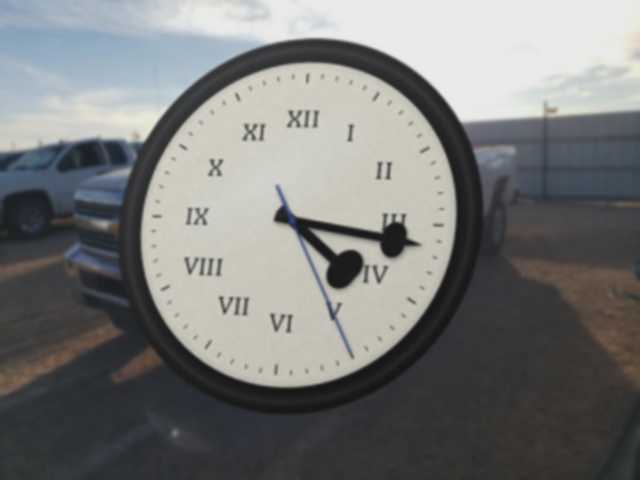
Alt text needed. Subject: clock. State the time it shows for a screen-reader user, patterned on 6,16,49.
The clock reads 4,16,25
